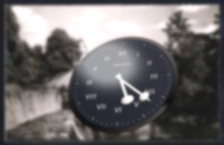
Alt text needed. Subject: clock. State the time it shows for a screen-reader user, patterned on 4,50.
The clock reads 5,22
